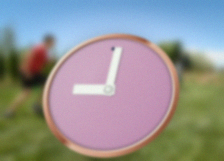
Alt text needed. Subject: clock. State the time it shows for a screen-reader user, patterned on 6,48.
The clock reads 9,01
